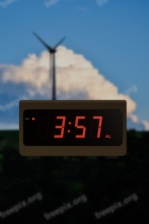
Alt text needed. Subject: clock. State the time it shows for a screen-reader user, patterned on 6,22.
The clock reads 3,57
